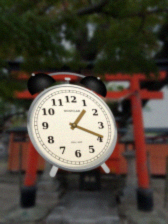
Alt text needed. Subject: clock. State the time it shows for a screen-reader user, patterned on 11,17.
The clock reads 1,19
